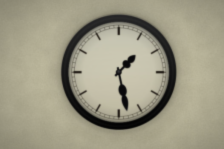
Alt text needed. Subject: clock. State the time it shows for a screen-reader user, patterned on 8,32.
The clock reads 1,28
